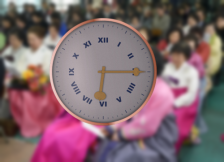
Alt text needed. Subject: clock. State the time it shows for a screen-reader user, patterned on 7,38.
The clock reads 6,15
